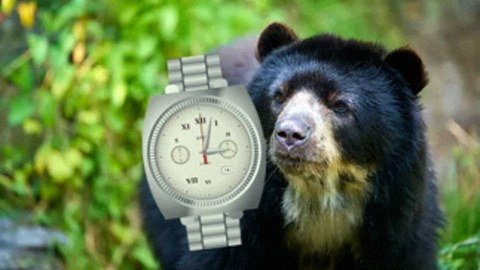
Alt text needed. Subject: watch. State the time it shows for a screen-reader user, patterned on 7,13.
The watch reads 3,03
